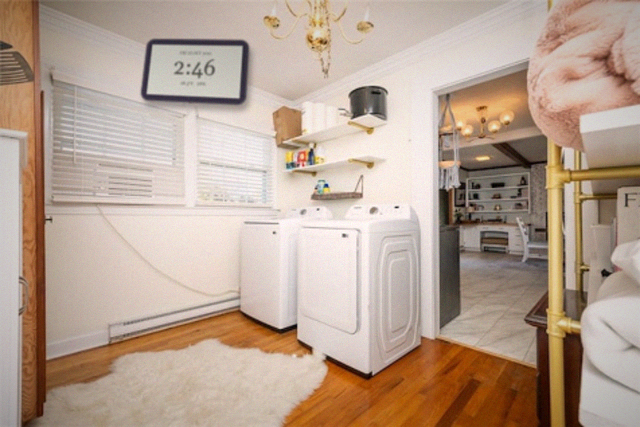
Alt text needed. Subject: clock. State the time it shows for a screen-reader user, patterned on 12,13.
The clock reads 2,46
